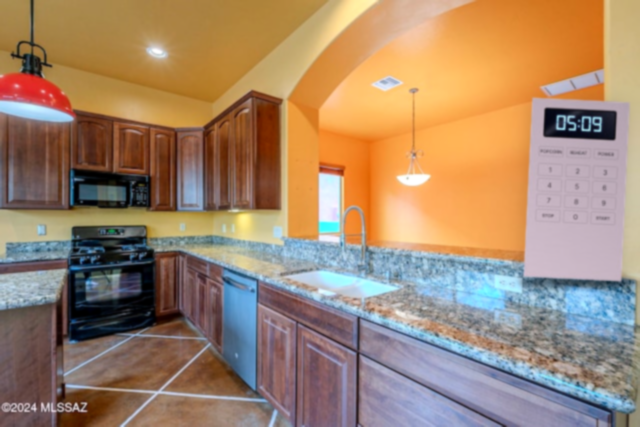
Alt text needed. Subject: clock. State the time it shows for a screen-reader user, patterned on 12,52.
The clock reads 5,09
